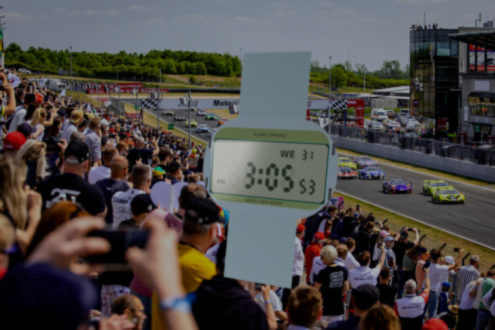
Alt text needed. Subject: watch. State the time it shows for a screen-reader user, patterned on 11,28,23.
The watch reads 3,05,53
